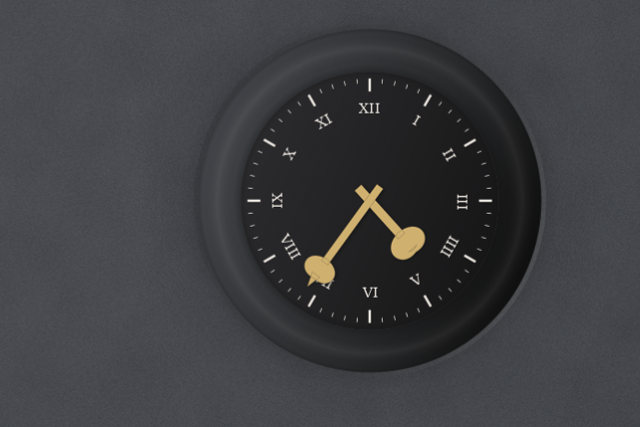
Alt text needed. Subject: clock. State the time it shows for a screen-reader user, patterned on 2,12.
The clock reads 4,36
